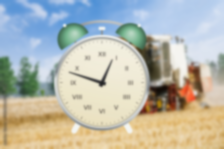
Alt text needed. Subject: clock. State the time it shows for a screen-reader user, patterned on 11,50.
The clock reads 12,48
